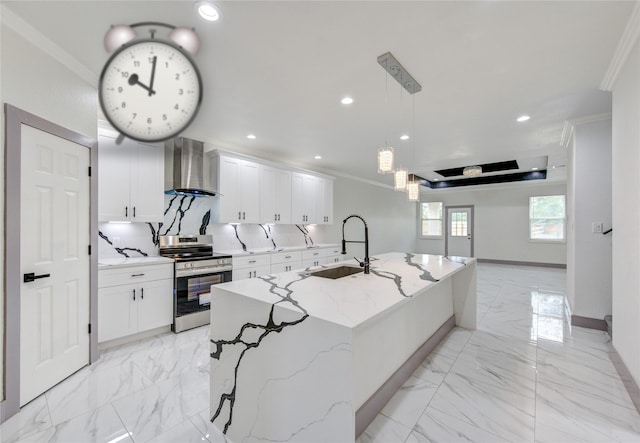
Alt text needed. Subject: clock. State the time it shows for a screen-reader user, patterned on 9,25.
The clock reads 10,01
